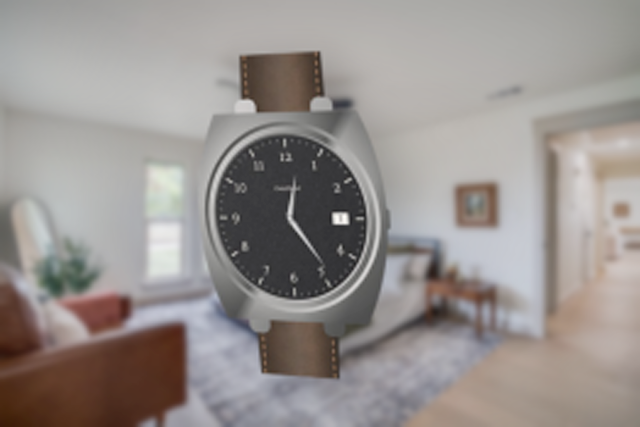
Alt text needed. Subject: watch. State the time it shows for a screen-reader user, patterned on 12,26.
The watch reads 12,24
